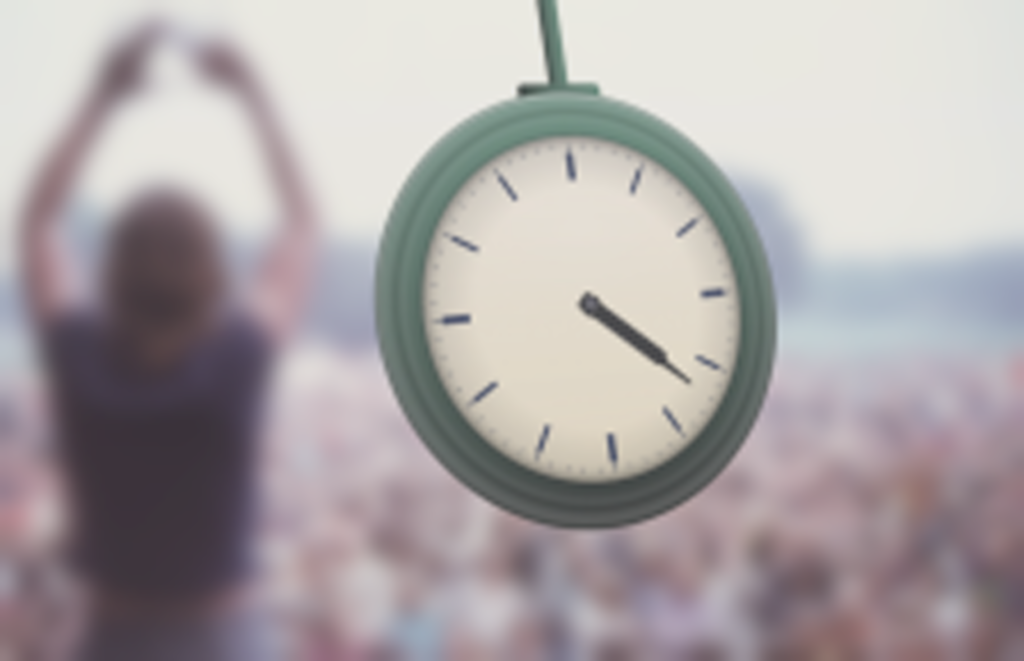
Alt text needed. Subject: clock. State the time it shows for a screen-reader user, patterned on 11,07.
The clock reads 4,22
